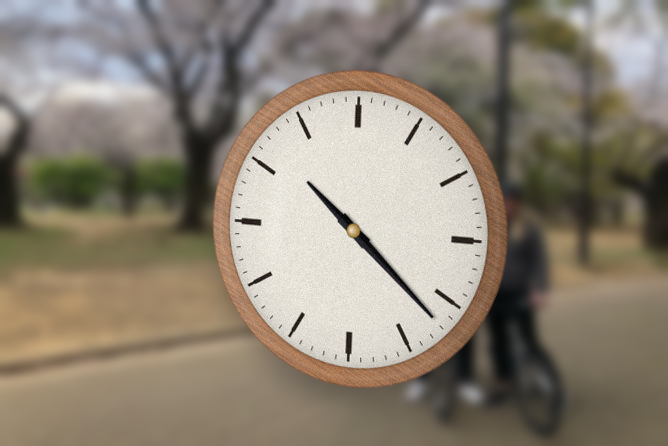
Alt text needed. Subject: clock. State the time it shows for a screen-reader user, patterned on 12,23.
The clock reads 10,22
